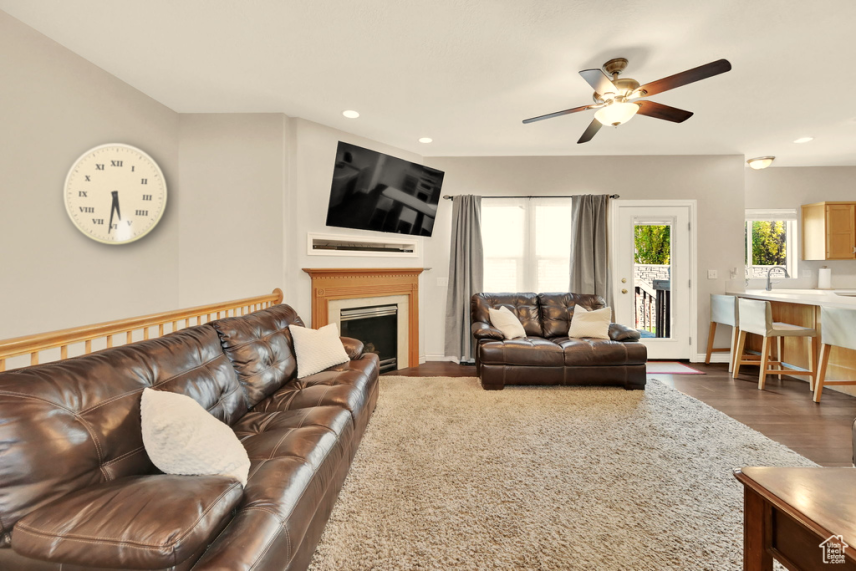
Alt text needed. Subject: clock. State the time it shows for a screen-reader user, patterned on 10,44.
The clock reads 5,31
